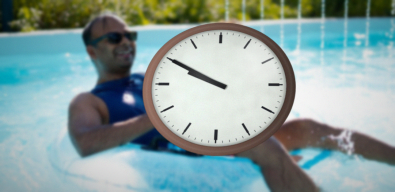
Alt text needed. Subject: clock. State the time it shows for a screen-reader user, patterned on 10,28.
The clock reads 9,50
